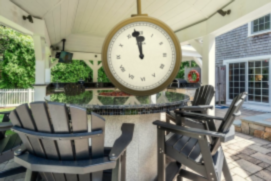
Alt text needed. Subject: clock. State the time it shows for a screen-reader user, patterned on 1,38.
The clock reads 11,58
